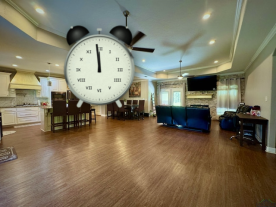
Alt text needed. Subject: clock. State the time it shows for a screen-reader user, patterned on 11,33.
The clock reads 11,59
